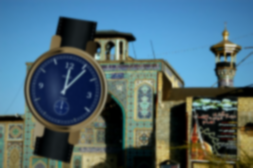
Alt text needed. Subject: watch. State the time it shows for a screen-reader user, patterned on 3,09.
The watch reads 12,06
